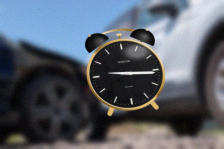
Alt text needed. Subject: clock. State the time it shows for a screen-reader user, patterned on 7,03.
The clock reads 9,16
